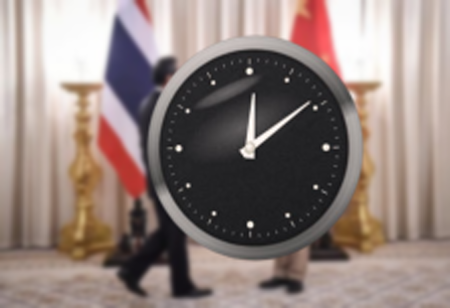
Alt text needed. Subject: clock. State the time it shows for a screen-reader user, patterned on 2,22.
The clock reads 12,09
